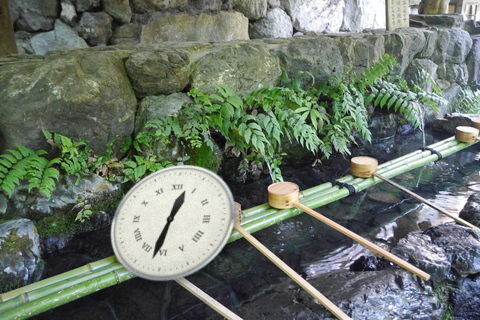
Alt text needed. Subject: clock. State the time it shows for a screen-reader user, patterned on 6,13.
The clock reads 12,32
